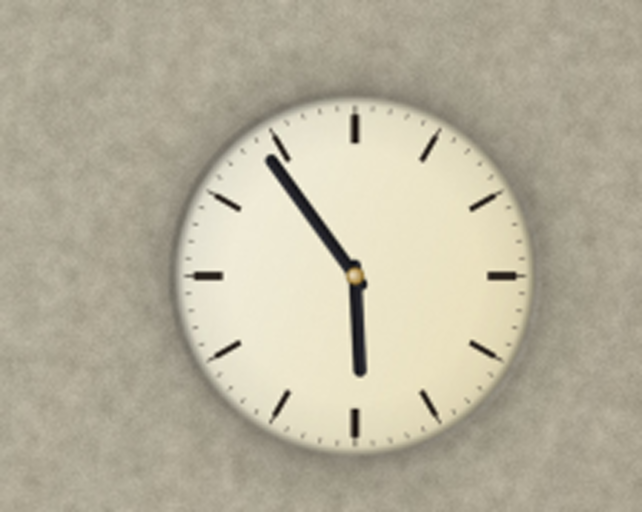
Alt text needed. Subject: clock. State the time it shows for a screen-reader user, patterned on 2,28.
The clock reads 5,54
